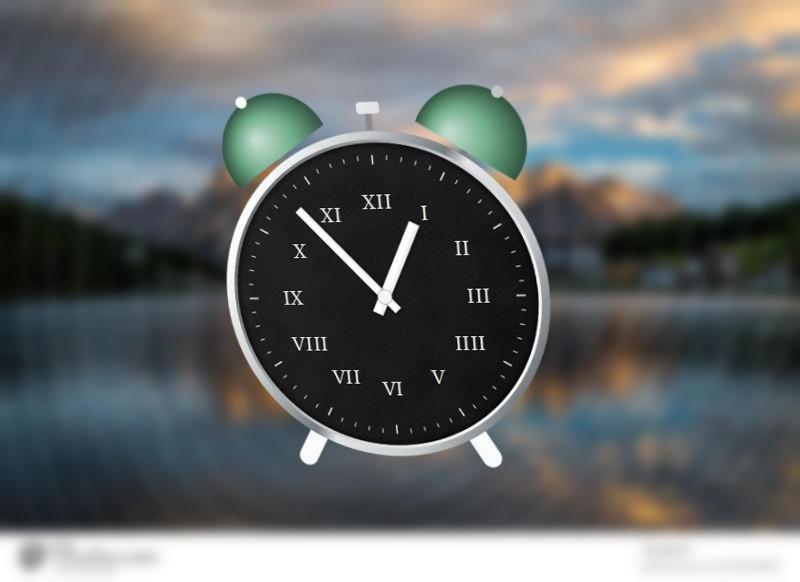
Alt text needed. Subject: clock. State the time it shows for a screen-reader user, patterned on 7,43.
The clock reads 12,53
